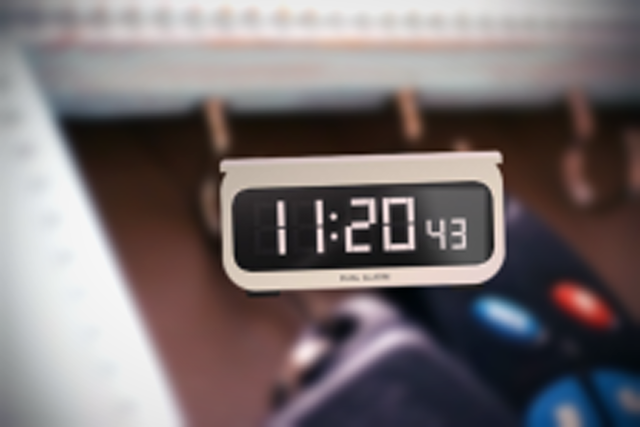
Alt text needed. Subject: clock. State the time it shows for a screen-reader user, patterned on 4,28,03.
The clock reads 11,20,43
